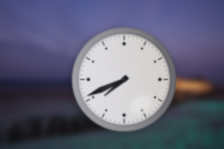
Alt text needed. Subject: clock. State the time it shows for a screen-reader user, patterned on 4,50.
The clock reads 7,41
